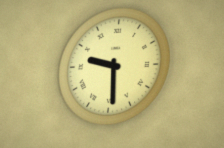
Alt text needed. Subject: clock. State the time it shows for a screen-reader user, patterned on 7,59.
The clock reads 9,29
